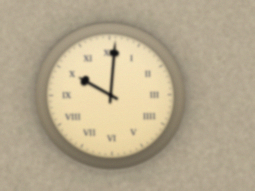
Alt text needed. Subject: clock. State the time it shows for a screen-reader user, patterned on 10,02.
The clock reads 10,01
